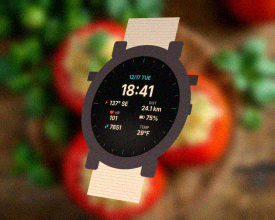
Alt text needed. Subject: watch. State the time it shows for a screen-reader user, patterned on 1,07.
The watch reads 18,41
